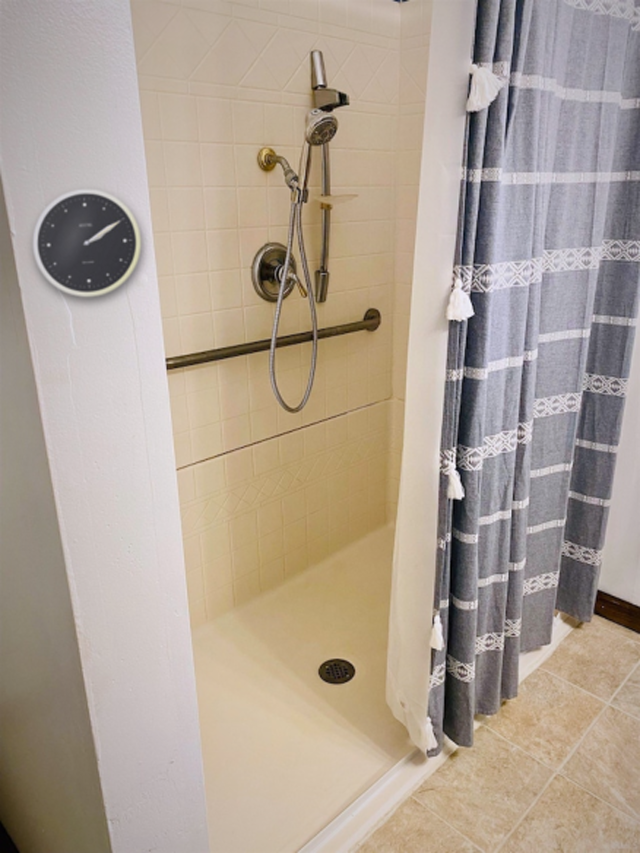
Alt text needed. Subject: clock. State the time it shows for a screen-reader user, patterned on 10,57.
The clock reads 2,10
